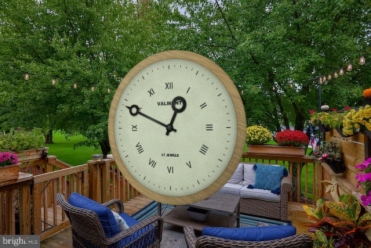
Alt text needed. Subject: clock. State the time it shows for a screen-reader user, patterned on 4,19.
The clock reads 12,49
